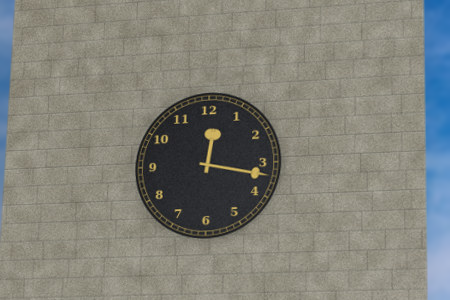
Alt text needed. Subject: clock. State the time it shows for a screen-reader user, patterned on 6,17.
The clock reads 12,17
